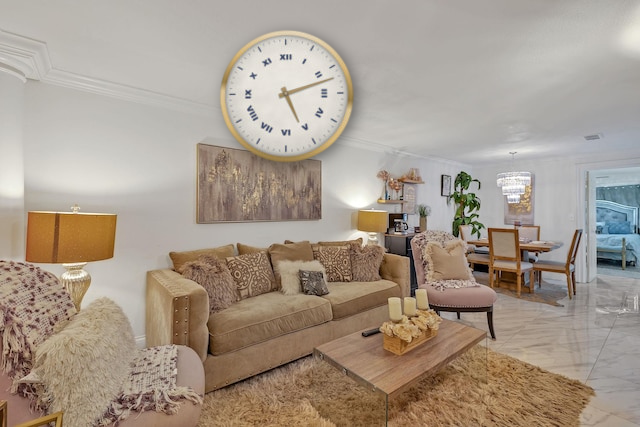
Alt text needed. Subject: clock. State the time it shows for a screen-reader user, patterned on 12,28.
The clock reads 5,12
